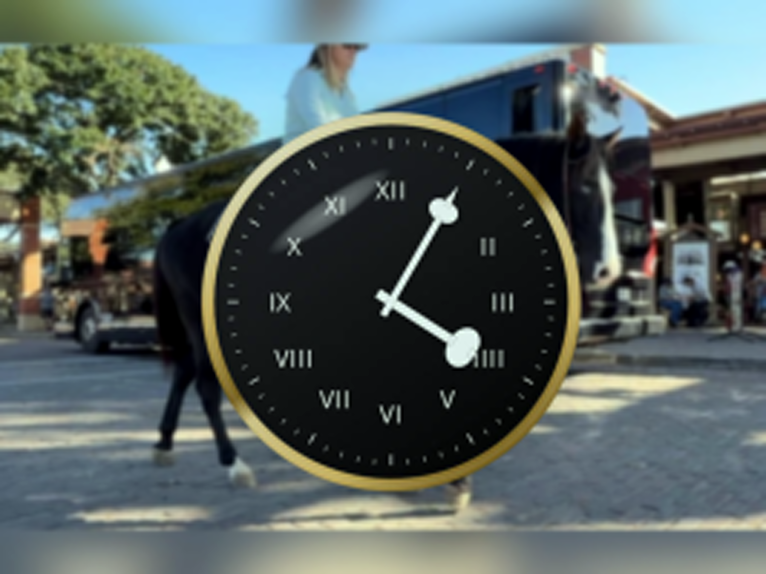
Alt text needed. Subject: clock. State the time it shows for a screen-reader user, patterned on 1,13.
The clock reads 4,05
